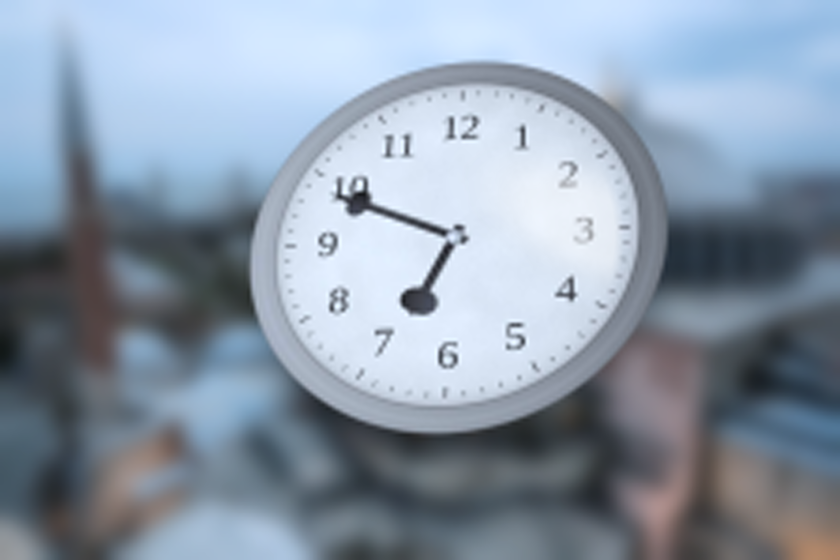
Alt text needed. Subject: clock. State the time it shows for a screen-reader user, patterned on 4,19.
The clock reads 6,49
